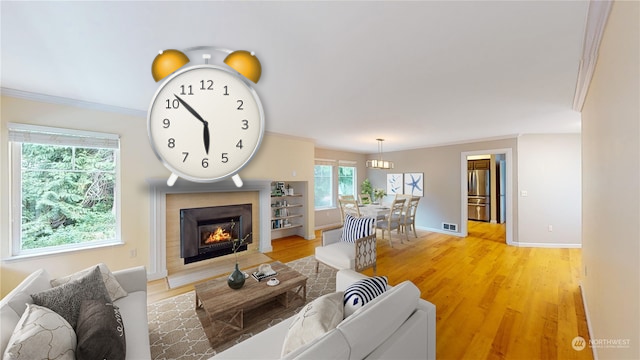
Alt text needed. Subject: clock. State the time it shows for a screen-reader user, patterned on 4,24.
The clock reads 5,52
